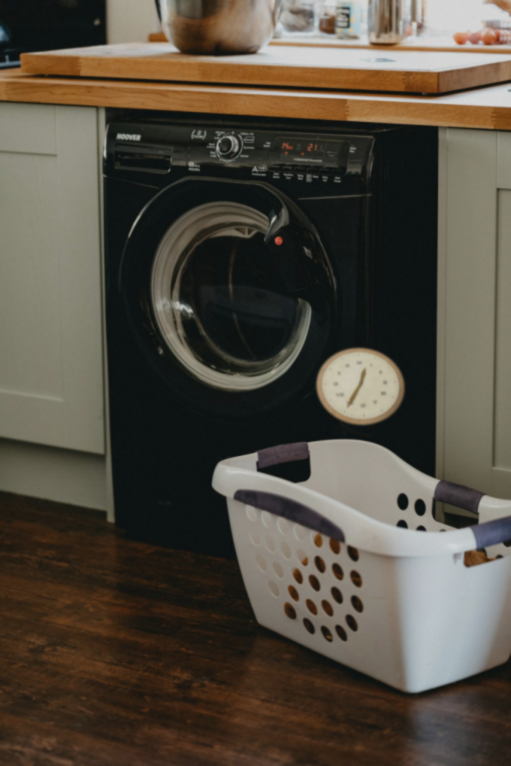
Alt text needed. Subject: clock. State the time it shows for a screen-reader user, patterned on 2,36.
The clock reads 12,35
